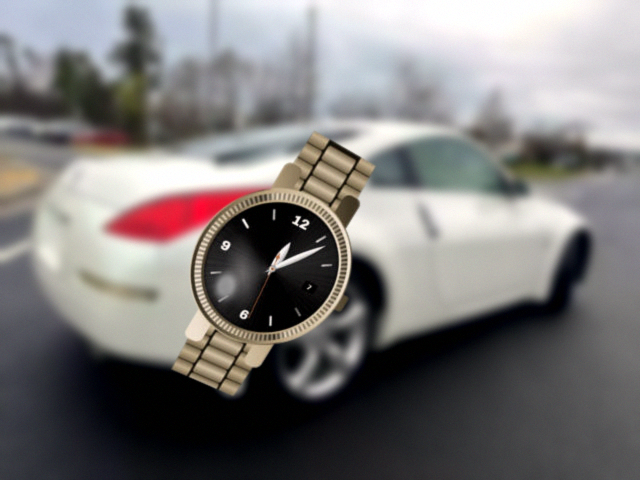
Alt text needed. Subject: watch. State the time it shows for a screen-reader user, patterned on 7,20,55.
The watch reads 12,06,29
